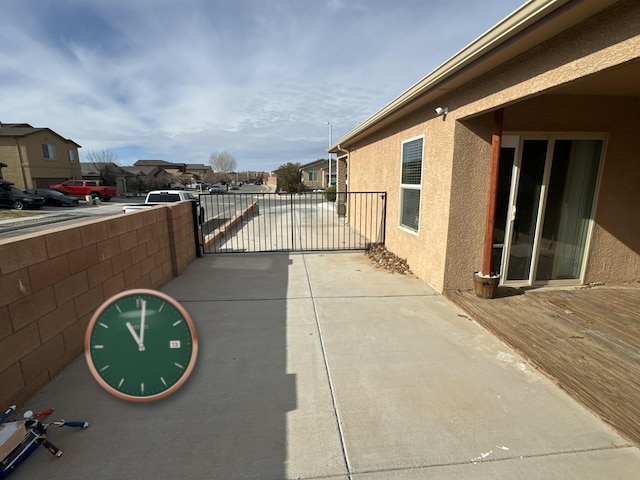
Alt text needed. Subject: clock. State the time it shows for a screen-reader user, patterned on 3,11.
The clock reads 11,01
